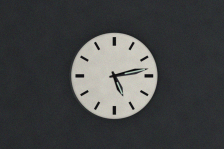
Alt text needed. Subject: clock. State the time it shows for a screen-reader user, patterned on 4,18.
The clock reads 5,13
